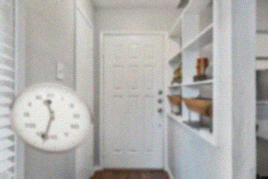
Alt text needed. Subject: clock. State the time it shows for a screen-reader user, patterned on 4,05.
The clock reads 11,33
